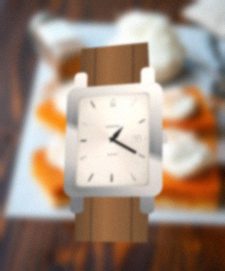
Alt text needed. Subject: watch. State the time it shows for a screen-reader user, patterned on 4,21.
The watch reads 1,20
